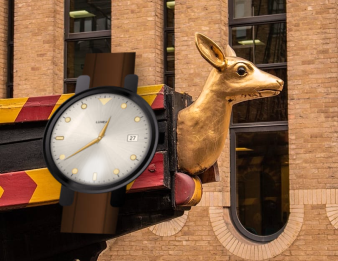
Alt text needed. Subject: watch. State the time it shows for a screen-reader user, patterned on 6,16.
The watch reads 12,39
